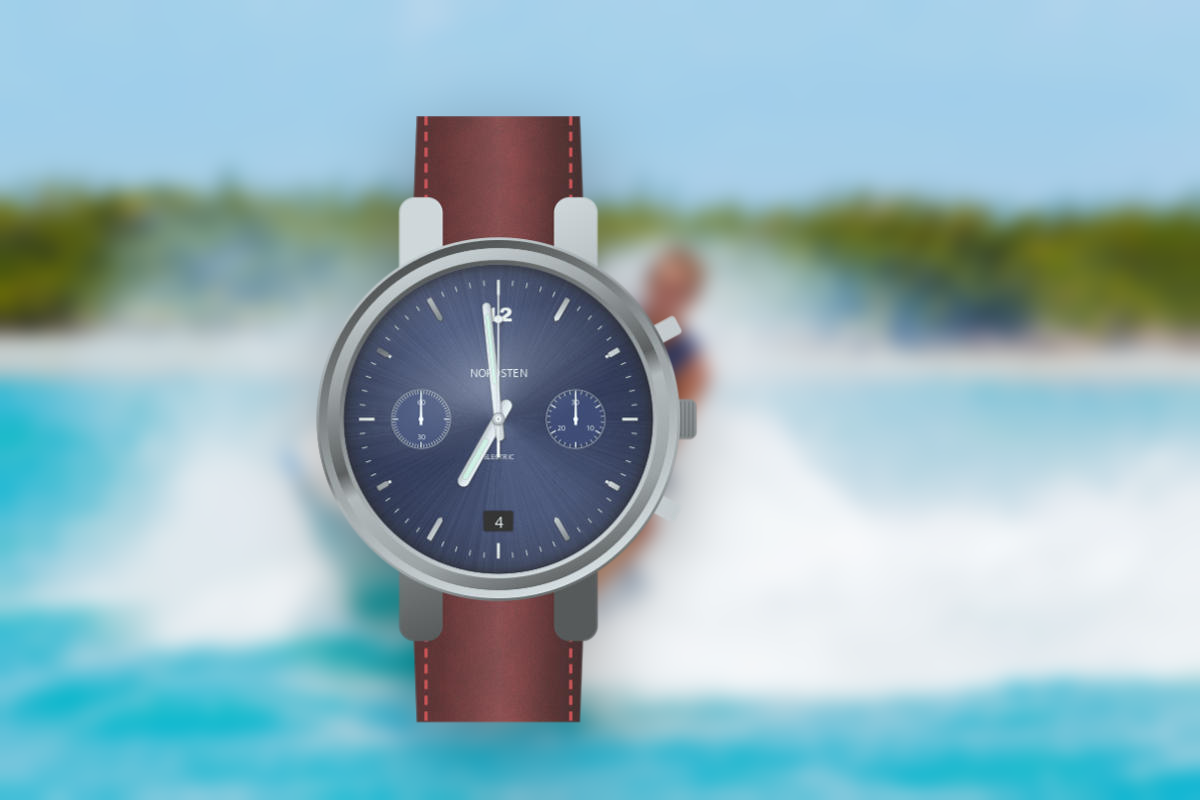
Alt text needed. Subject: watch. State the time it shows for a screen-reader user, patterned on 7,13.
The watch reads 6,59
